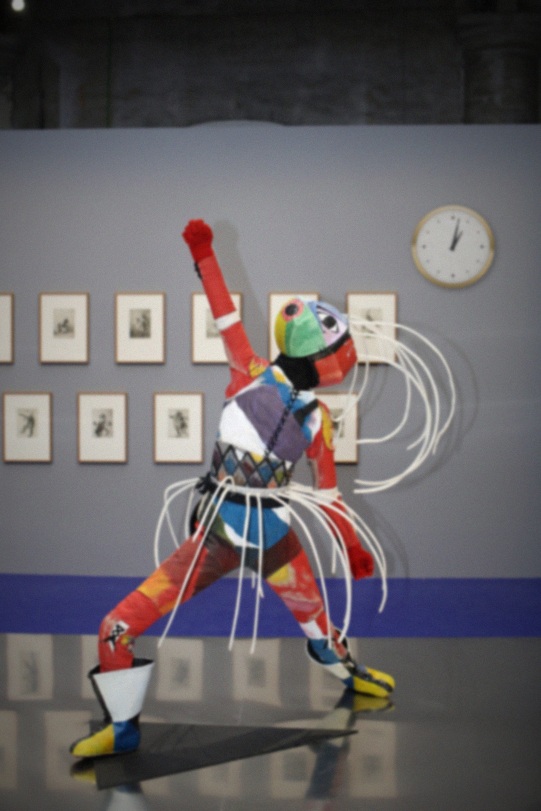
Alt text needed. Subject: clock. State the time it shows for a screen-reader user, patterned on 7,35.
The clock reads 1,02
